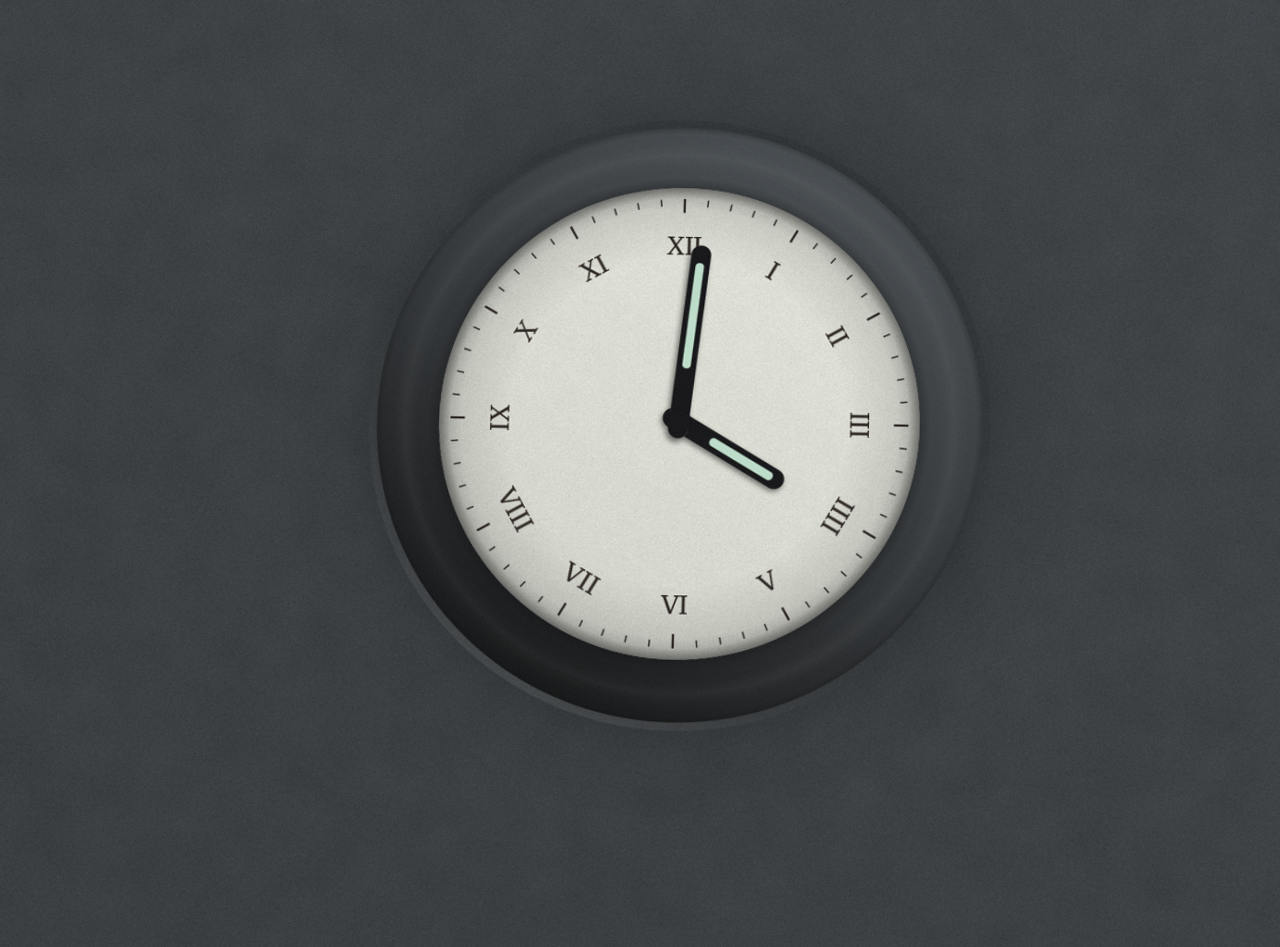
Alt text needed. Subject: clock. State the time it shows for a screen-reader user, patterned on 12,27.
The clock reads 4,01
